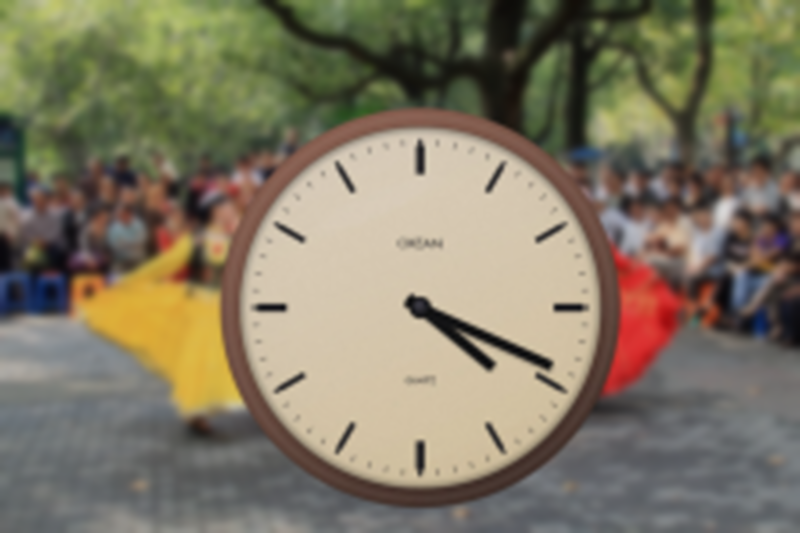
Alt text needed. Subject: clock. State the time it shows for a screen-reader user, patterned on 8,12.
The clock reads 4,19
